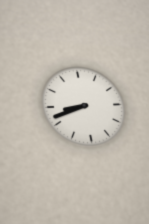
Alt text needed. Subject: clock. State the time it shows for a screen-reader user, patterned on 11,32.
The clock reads 8,42
